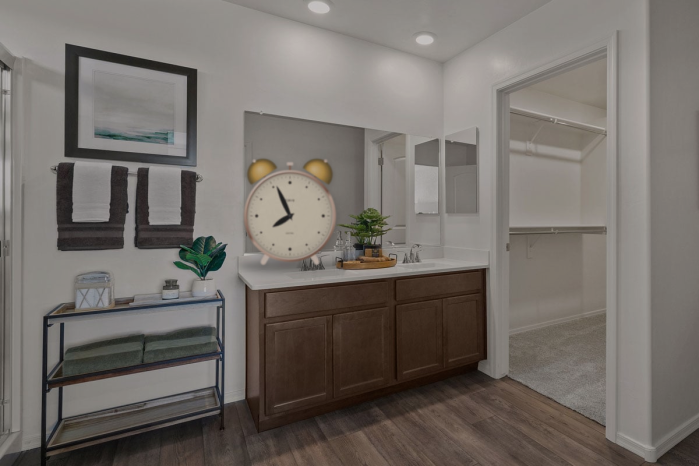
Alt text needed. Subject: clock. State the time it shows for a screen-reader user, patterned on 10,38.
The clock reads 7,56
